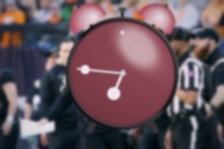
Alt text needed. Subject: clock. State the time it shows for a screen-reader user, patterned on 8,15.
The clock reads 6,46
